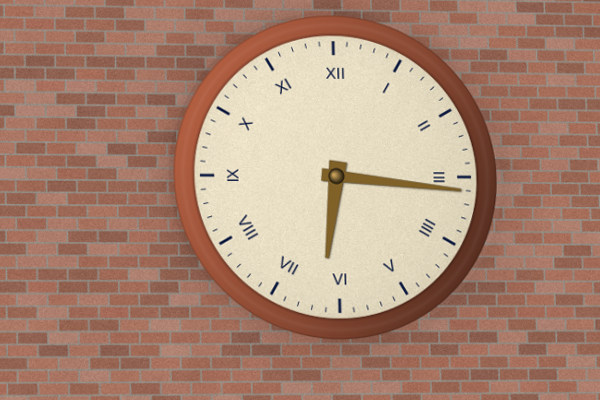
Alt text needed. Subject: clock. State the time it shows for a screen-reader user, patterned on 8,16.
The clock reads 6,16
